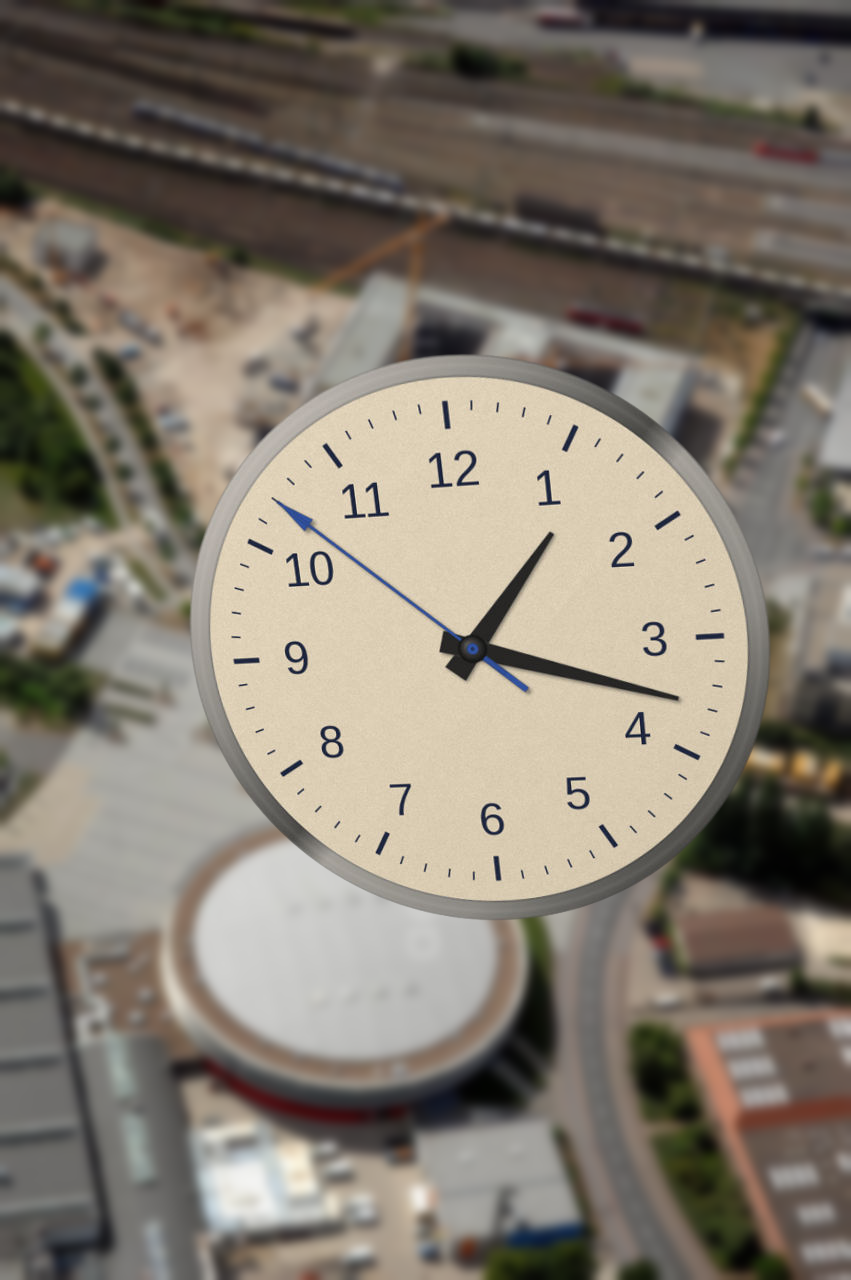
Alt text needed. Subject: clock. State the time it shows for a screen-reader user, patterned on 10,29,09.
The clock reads 1,17,52
